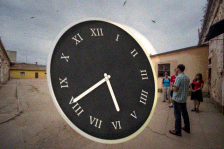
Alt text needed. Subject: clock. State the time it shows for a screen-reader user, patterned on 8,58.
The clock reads 5,41
